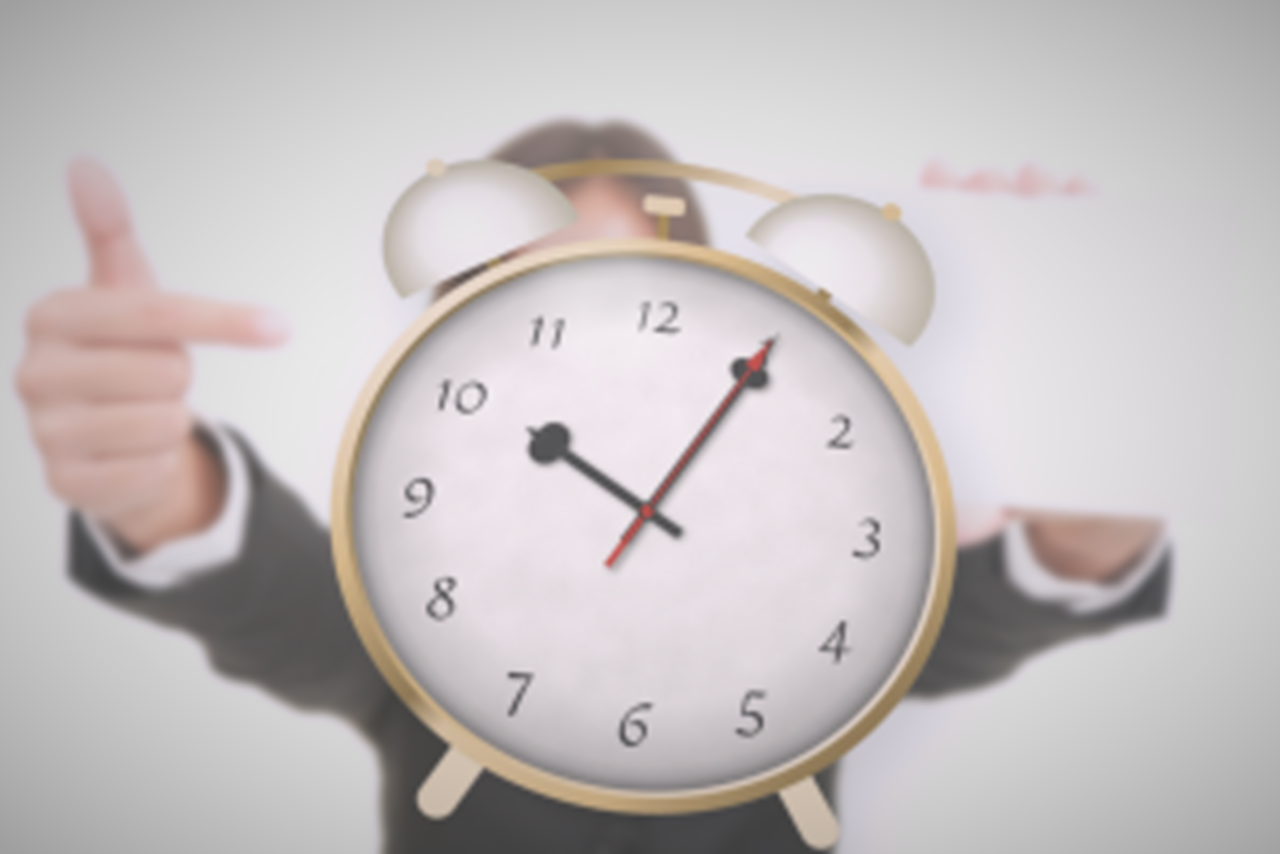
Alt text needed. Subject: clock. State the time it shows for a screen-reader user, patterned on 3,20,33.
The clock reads 10,05,05
